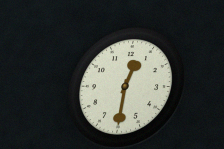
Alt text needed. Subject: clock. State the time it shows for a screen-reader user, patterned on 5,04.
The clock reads 12,30
